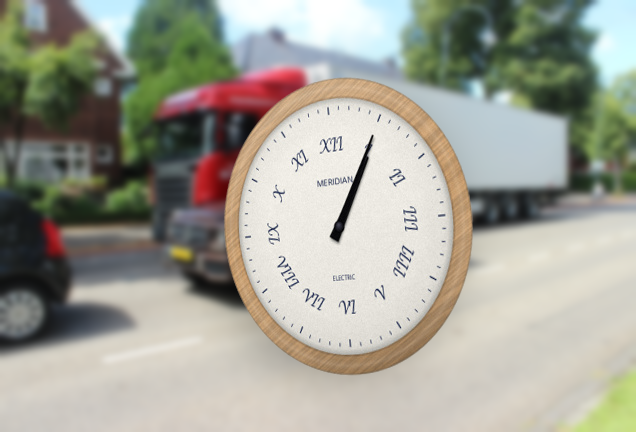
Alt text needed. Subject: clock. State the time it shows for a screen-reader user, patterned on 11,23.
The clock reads 1,05
